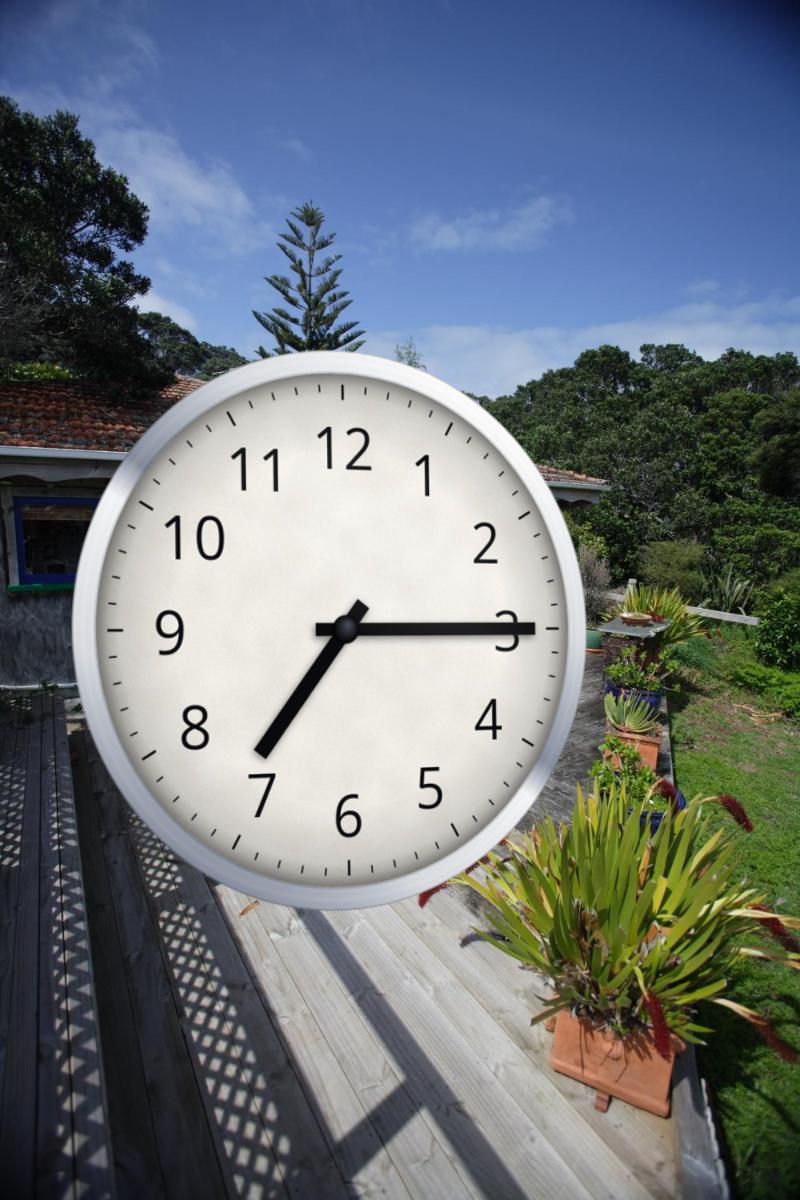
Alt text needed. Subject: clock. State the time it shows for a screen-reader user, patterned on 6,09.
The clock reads 7,15
